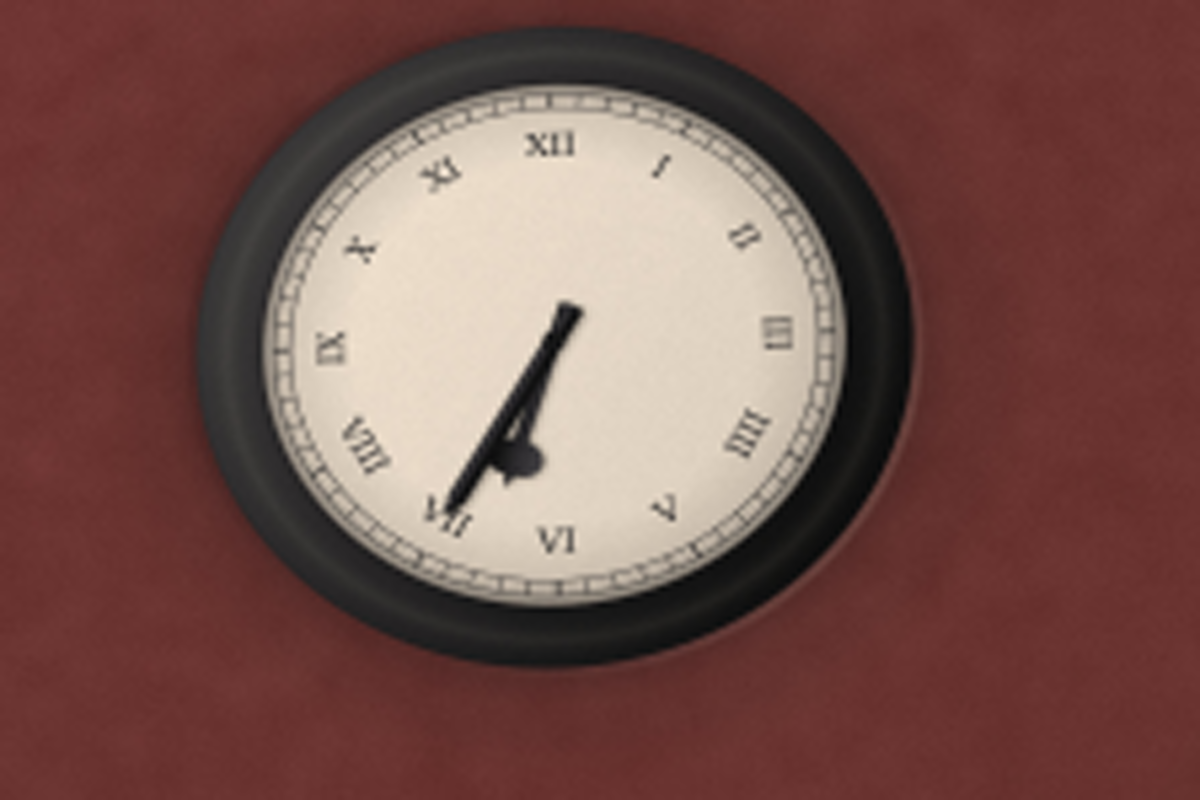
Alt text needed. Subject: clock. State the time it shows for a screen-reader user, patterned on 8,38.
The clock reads 6,35
